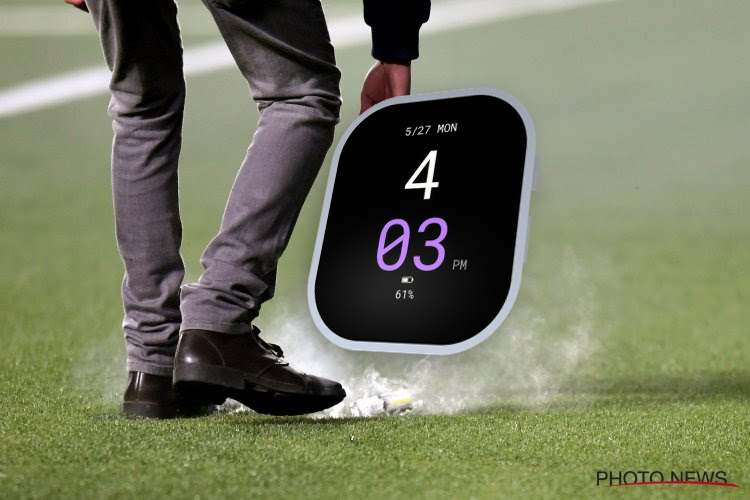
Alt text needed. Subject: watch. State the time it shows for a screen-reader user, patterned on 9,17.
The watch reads 4,03
